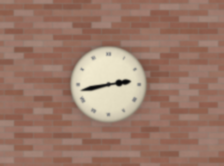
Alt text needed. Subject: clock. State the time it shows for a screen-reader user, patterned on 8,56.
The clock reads 2,43
